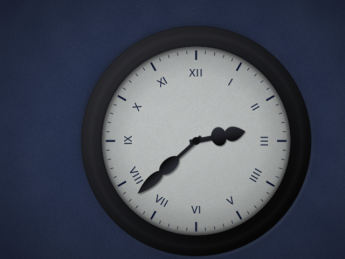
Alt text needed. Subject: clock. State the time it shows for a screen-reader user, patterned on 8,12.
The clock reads 2,38
